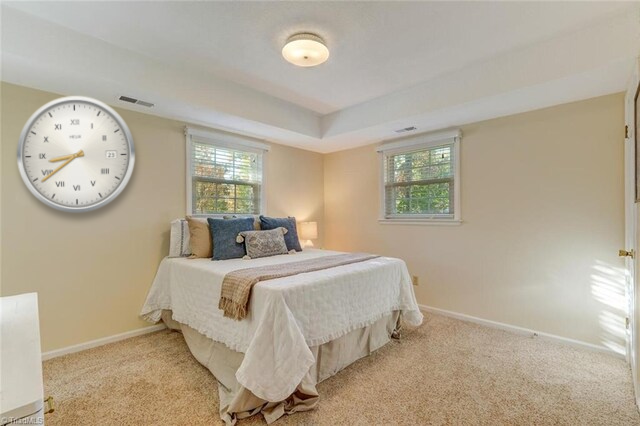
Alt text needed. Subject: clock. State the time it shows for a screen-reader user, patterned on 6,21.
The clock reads 8,39
